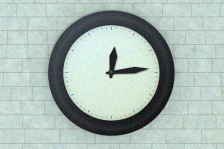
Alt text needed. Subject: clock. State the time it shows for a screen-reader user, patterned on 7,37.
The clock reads 12,14
